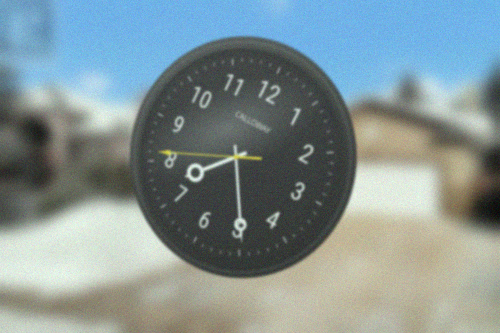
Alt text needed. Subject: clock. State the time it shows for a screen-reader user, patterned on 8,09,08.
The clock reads 7,24,41
